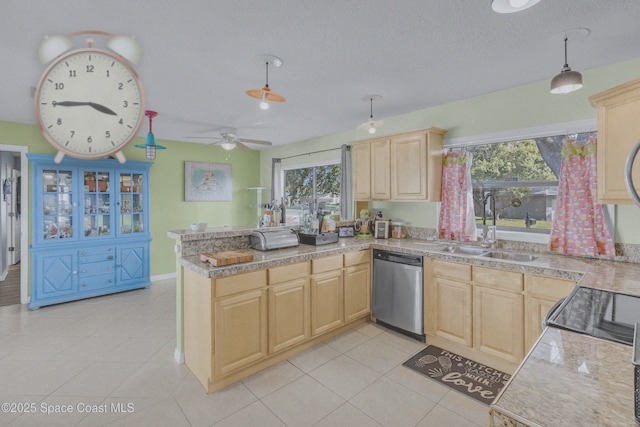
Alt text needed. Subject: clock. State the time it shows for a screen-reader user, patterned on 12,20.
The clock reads 3,45
